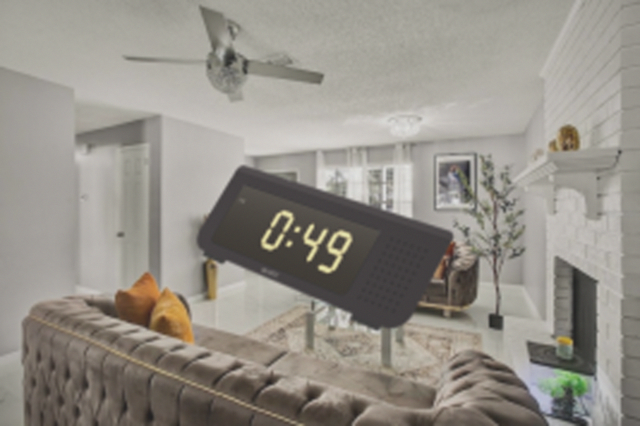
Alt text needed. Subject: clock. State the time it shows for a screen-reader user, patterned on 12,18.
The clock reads 0,49
